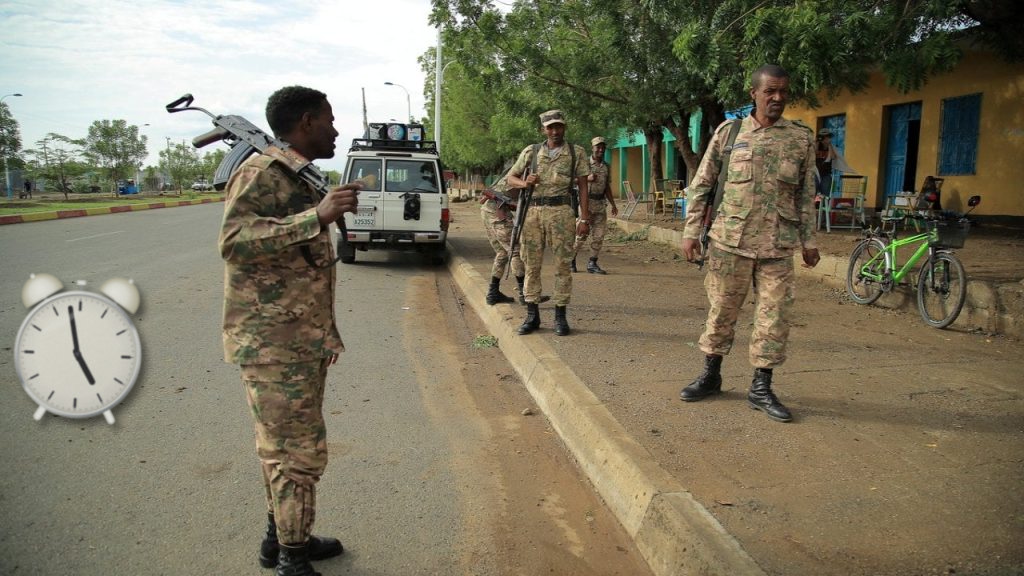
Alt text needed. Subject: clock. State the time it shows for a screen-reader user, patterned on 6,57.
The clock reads 4,58
